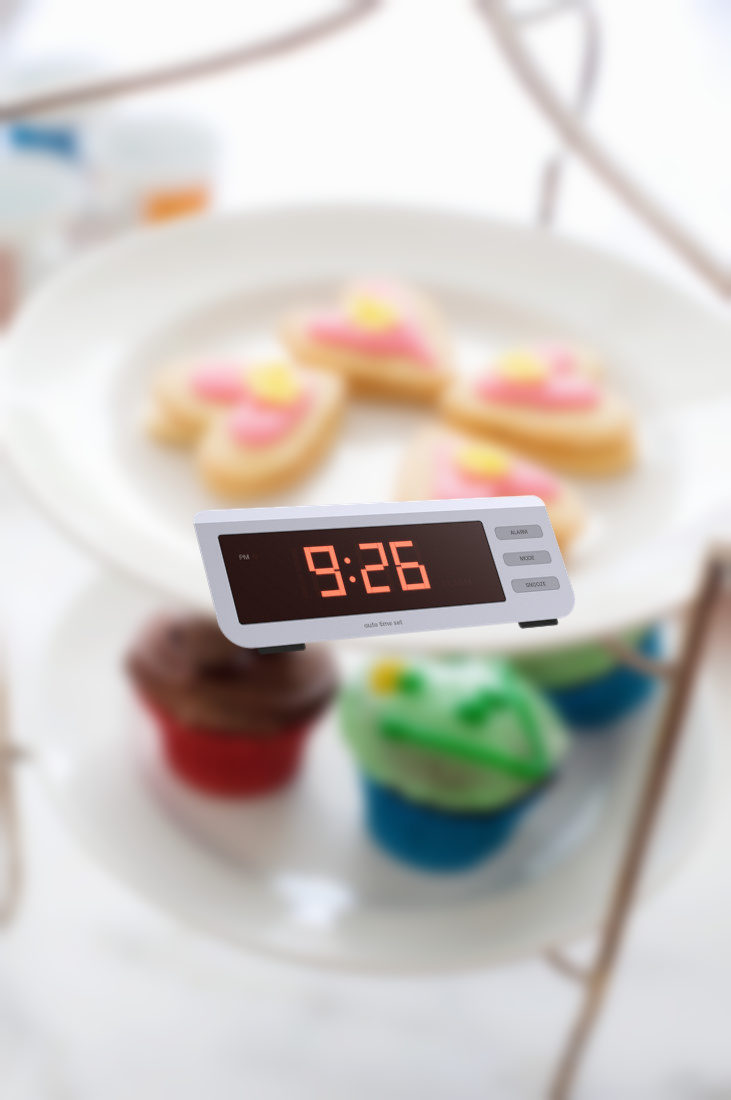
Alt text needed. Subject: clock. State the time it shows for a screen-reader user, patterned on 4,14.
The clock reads 9,26
